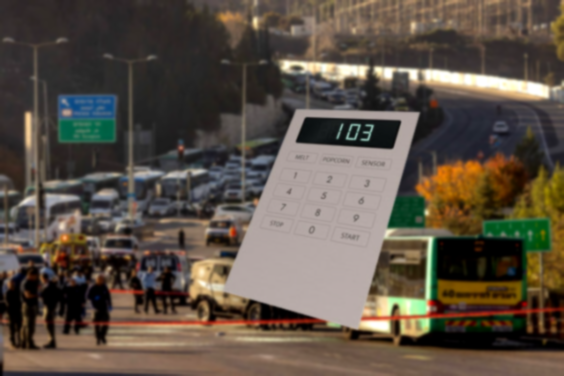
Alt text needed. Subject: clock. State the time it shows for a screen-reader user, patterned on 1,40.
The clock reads 1,03
